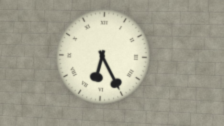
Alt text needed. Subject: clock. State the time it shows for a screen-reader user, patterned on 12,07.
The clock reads 6,25
